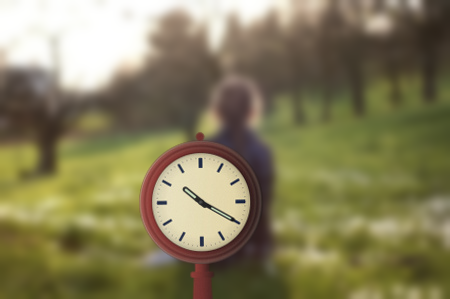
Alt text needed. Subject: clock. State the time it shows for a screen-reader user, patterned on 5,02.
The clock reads 10,20
